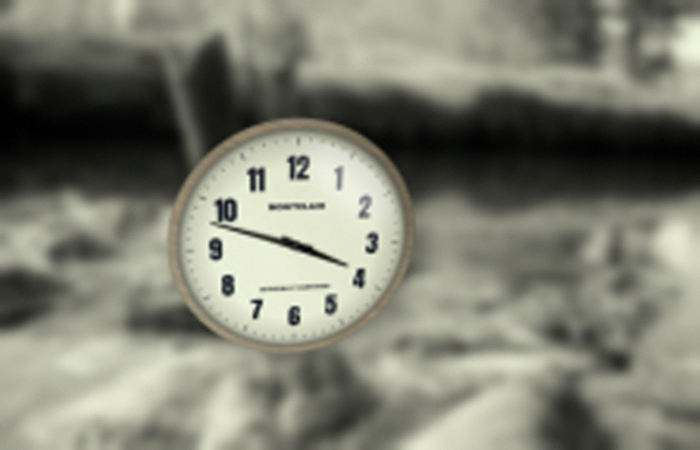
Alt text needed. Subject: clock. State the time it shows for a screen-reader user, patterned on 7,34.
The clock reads 3,48
